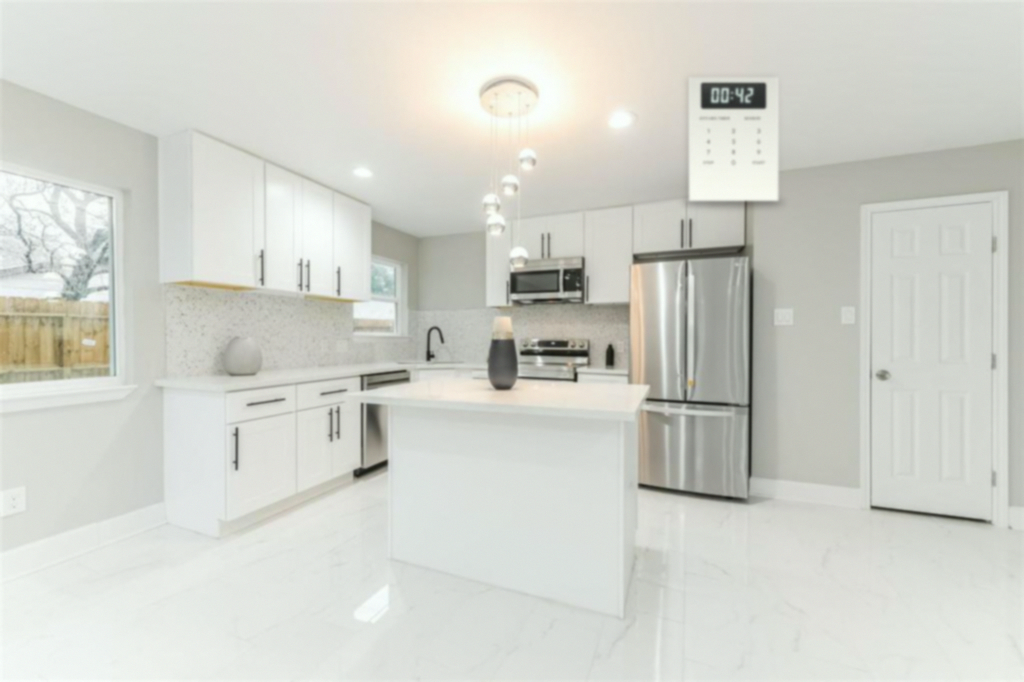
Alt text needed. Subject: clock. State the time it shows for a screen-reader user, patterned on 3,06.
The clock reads 0,42
